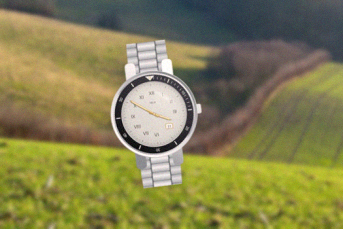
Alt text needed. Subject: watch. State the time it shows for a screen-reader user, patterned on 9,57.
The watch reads 3,51
